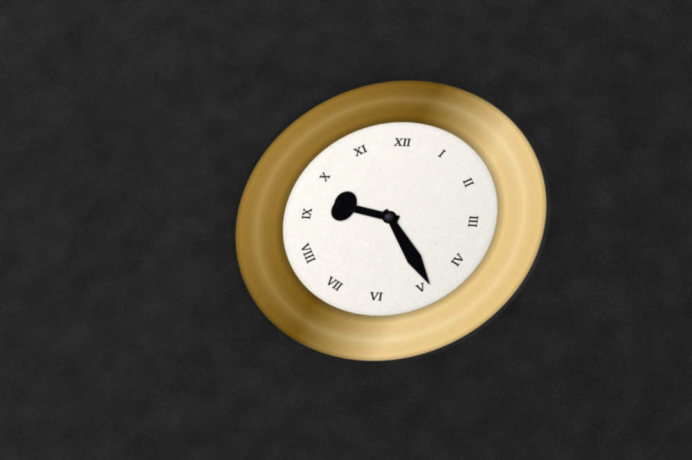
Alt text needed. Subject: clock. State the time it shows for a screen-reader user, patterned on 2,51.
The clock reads 9,24
